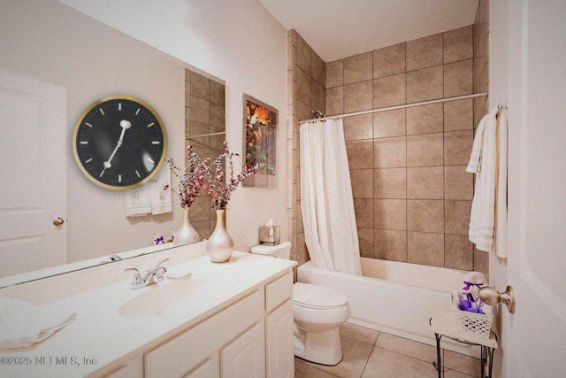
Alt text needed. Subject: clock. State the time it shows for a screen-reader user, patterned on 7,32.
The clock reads 12,35
